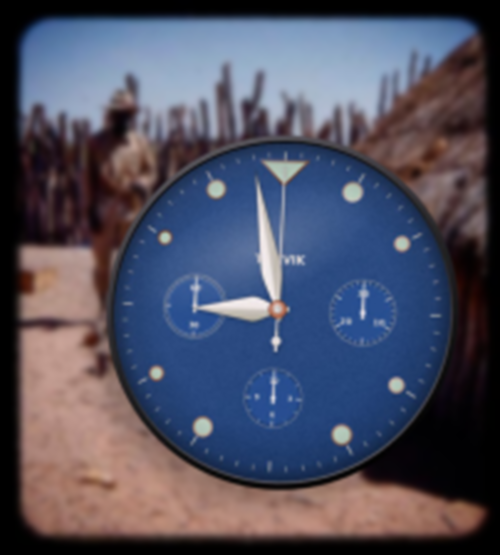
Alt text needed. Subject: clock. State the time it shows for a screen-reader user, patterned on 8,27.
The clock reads 8,58
